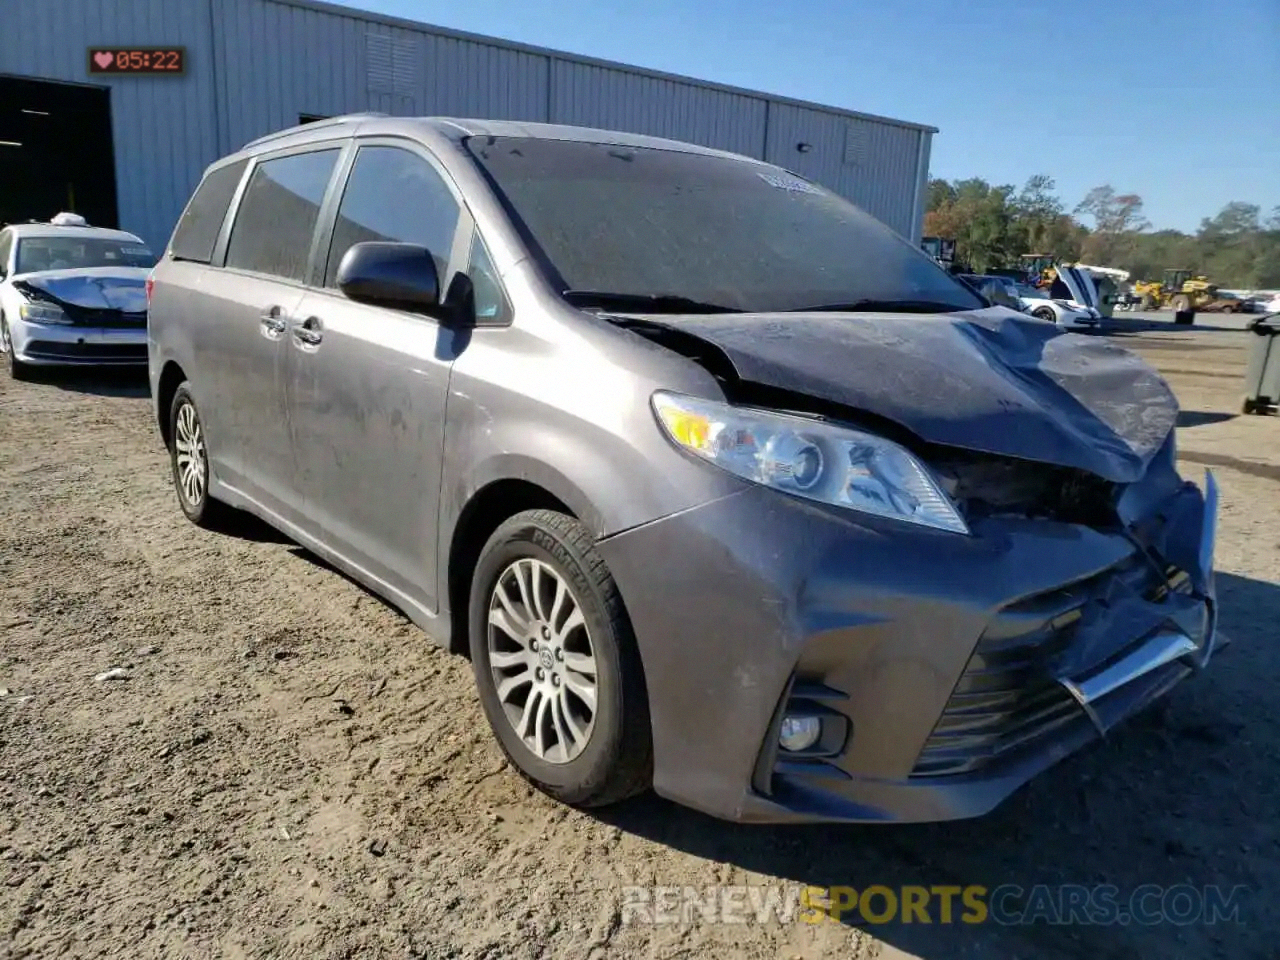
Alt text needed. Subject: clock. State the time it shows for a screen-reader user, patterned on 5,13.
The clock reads 5,22
